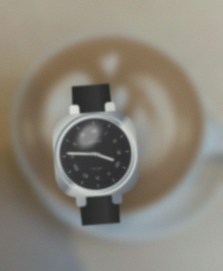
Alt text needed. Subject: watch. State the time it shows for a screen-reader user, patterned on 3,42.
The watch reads 3,46
